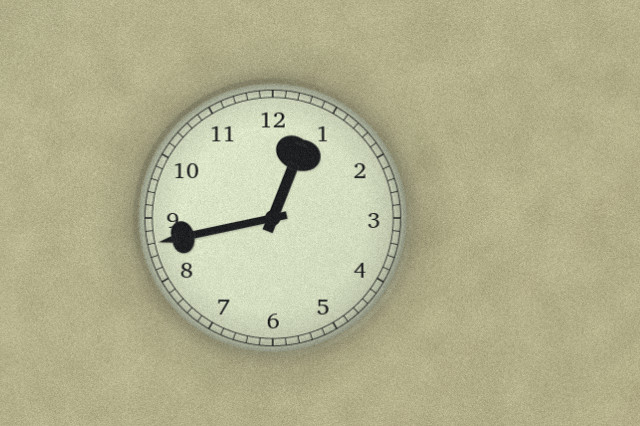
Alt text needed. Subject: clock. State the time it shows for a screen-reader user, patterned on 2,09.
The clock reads 12,43
